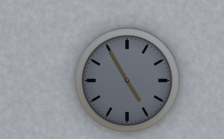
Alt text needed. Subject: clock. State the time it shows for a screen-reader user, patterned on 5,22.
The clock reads 4,55
